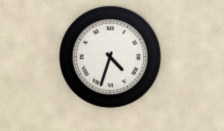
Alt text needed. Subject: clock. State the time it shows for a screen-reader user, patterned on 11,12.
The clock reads 4,33
